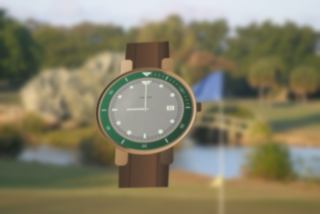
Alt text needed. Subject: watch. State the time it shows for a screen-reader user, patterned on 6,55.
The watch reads 9,00
